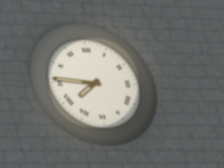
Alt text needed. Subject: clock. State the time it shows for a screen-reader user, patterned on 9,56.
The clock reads 7,46
